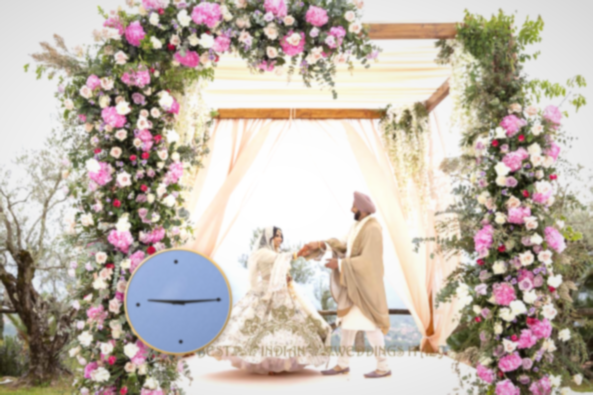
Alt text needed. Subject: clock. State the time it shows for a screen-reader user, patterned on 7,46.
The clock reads 9,15
